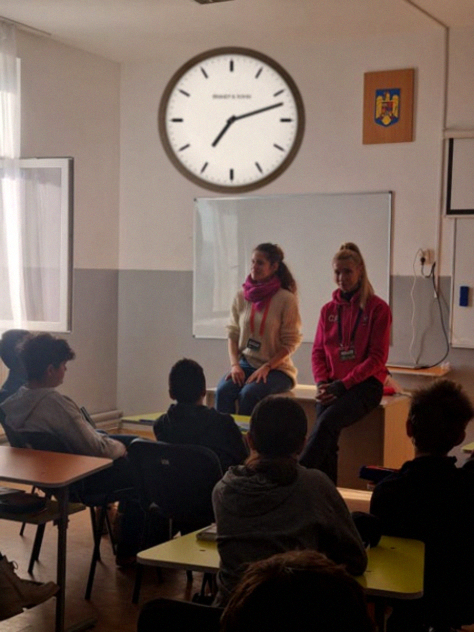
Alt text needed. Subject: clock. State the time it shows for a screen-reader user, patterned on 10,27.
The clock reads 7,12
